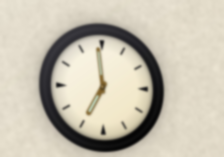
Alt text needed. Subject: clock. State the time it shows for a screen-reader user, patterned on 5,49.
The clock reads 6,59
